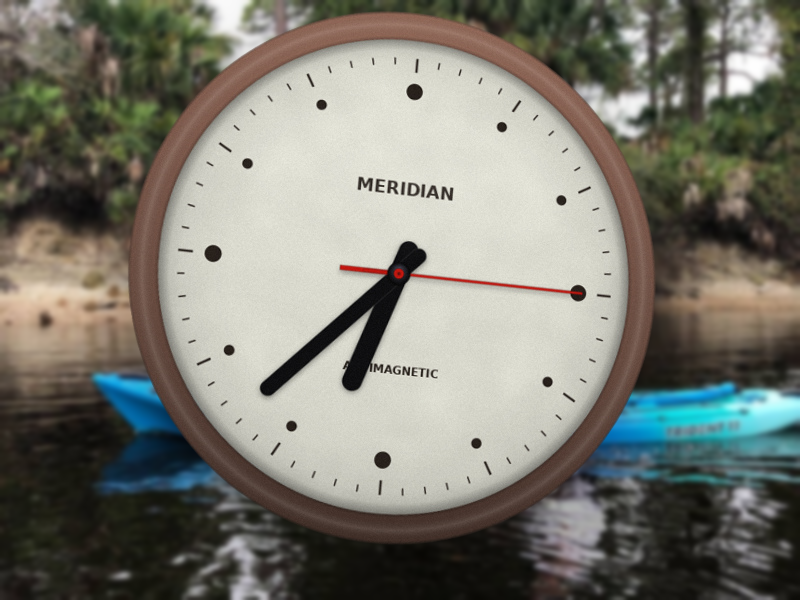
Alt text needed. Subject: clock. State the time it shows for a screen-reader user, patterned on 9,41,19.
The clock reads 6,37,15
